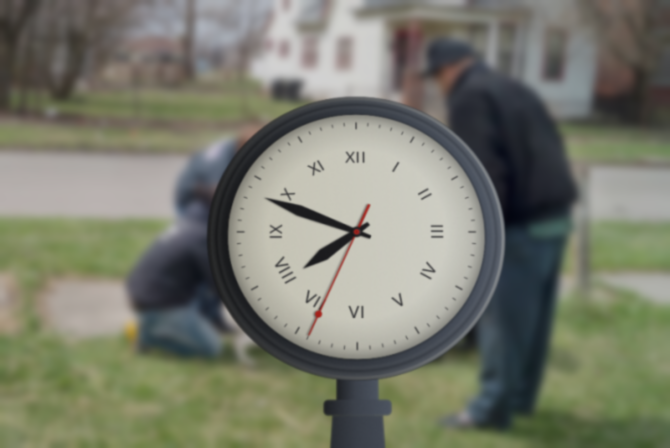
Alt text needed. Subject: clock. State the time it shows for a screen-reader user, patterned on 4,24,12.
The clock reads 7,48,34
